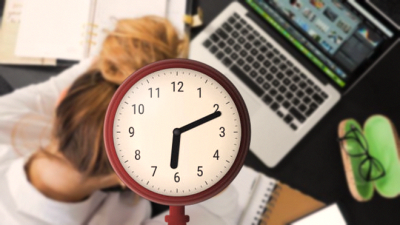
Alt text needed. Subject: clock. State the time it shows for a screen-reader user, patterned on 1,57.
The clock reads 6,11
